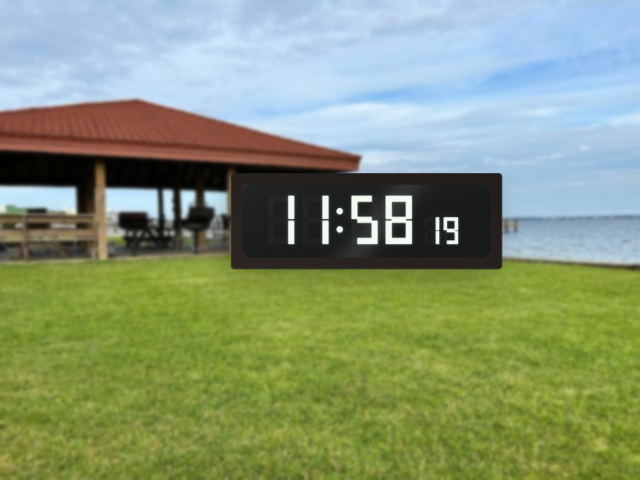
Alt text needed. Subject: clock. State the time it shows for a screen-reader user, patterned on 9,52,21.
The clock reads 11,58,19
